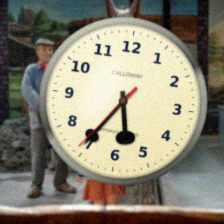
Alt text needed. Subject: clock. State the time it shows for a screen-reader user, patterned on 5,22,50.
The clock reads 5,35,36
